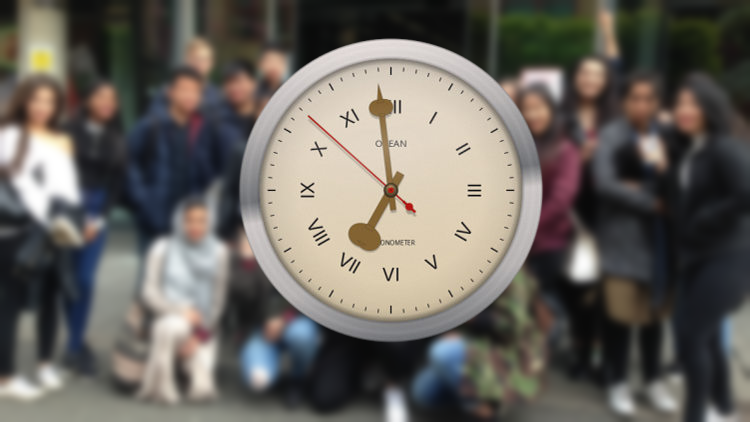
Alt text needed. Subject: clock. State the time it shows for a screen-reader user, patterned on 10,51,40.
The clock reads 6,58,52
